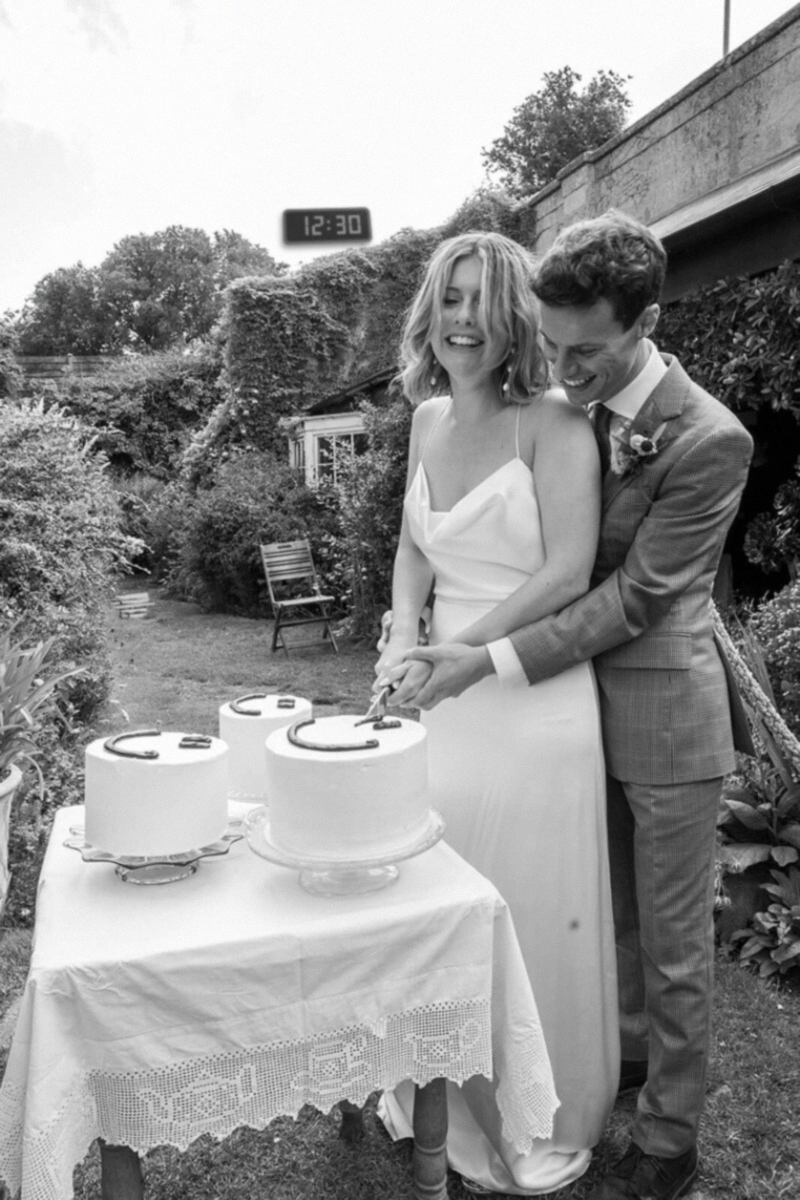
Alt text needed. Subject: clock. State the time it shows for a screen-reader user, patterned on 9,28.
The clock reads 12,30
